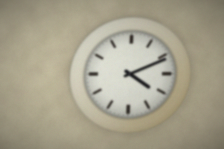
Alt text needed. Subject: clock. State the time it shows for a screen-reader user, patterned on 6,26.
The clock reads 4,11
